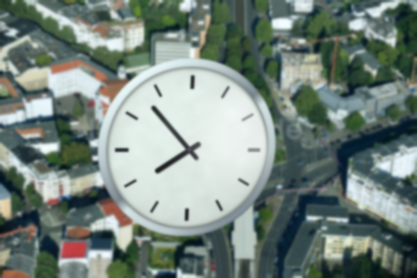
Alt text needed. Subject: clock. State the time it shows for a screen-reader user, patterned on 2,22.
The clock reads 7,53
